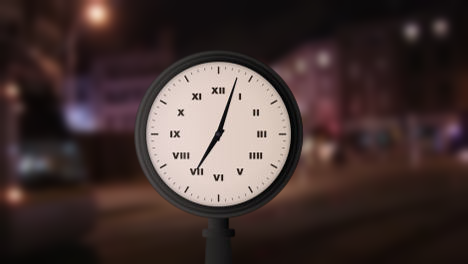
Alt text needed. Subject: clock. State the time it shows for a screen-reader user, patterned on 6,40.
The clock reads 7,03
